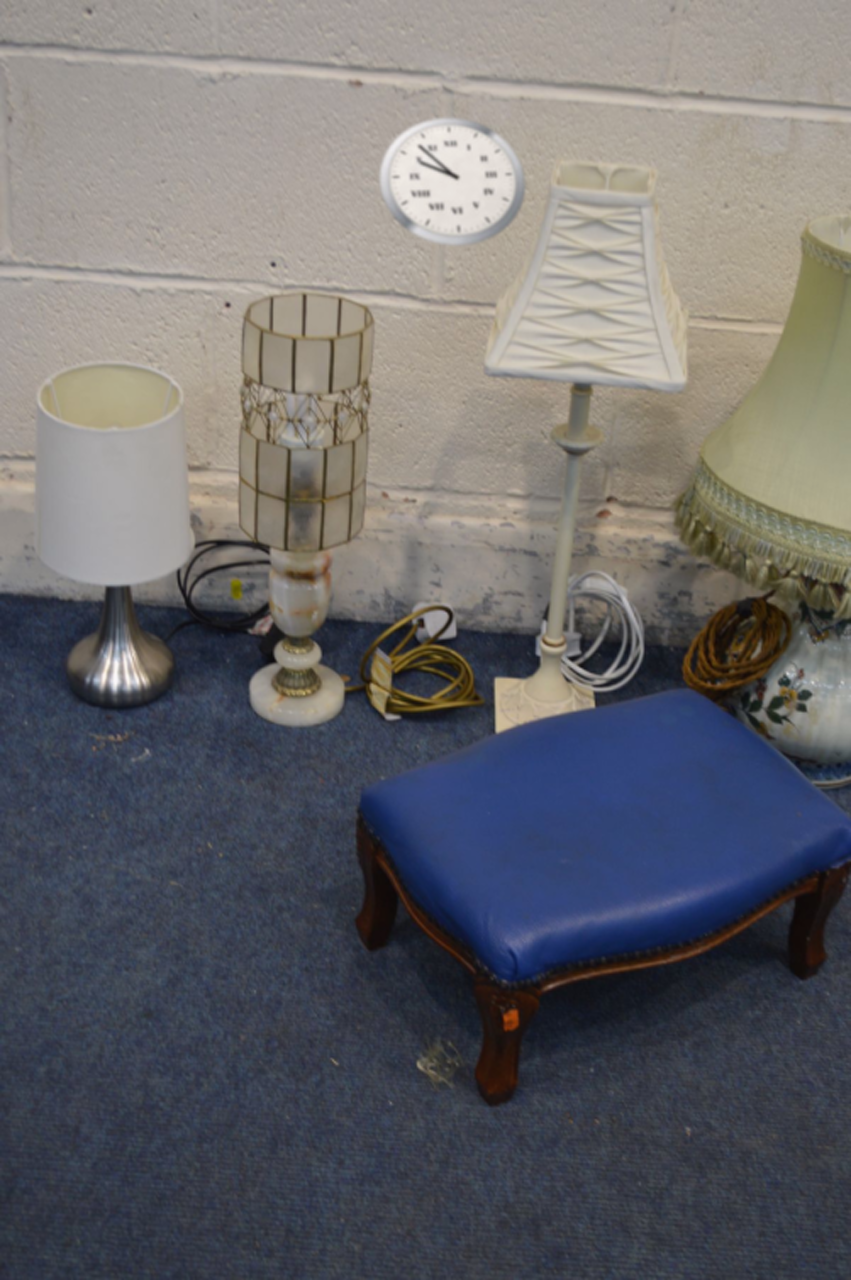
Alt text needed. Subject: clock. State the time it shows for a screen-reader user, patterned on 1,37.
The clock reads 9,53
